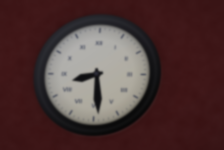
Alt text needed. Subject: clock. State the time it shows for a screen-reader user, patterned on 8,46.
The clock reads 8,29
